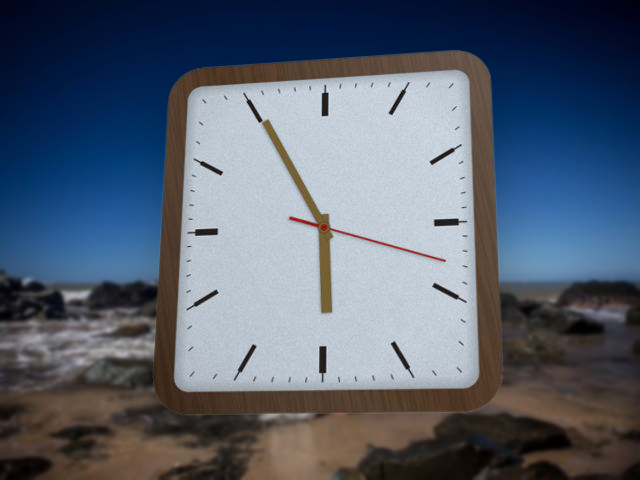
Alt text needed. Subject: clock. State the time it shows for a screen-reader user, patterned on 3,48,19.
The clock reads 5,55,18
